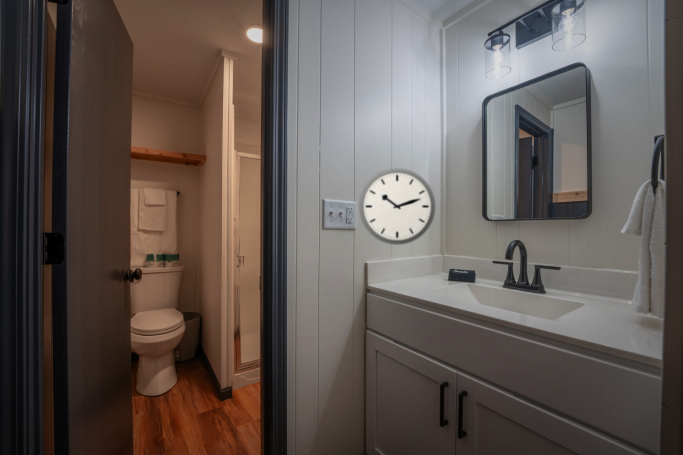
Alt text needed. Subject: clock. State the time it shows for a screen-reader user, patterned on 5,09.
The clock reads 10,12
